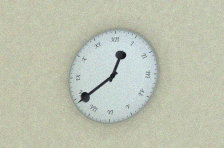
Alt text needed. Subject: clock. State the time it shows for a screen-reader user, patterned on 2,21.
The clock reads 12,39
